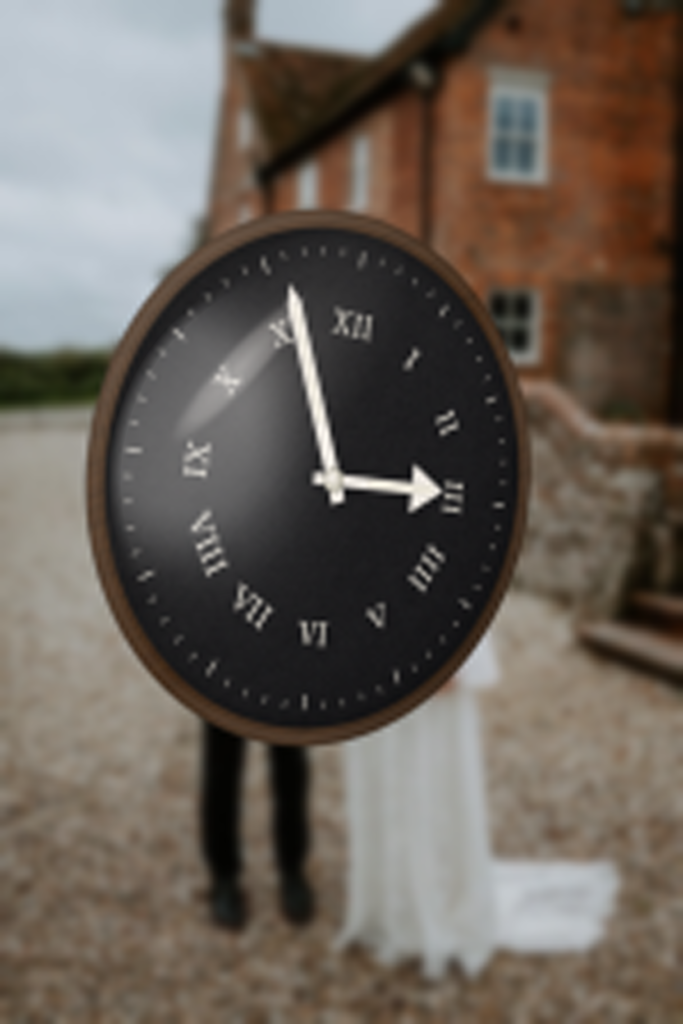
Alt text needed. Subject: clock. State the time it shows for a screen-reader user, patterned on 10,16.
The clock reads 2,56
